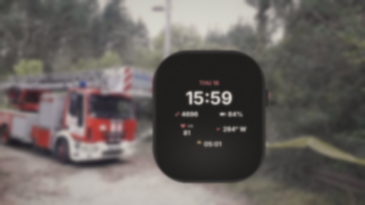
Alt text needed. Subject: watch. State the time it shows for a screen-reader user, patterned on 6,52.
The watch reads 15,59
